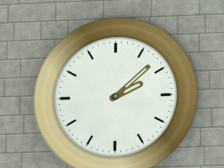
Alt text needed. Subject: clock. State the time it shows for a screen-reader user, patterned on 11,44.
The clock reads 2,08
